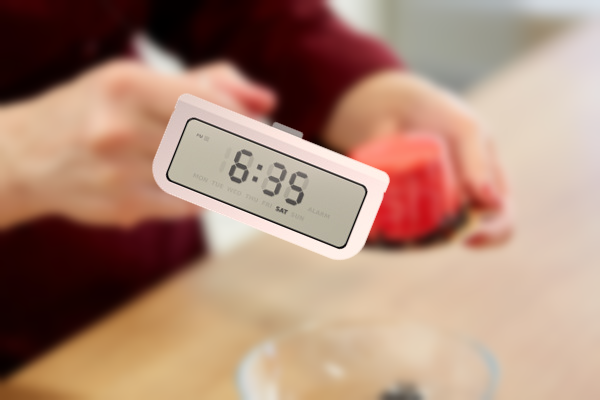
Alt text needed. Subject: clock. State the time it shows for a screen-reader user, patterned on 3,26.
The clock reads 6,35
